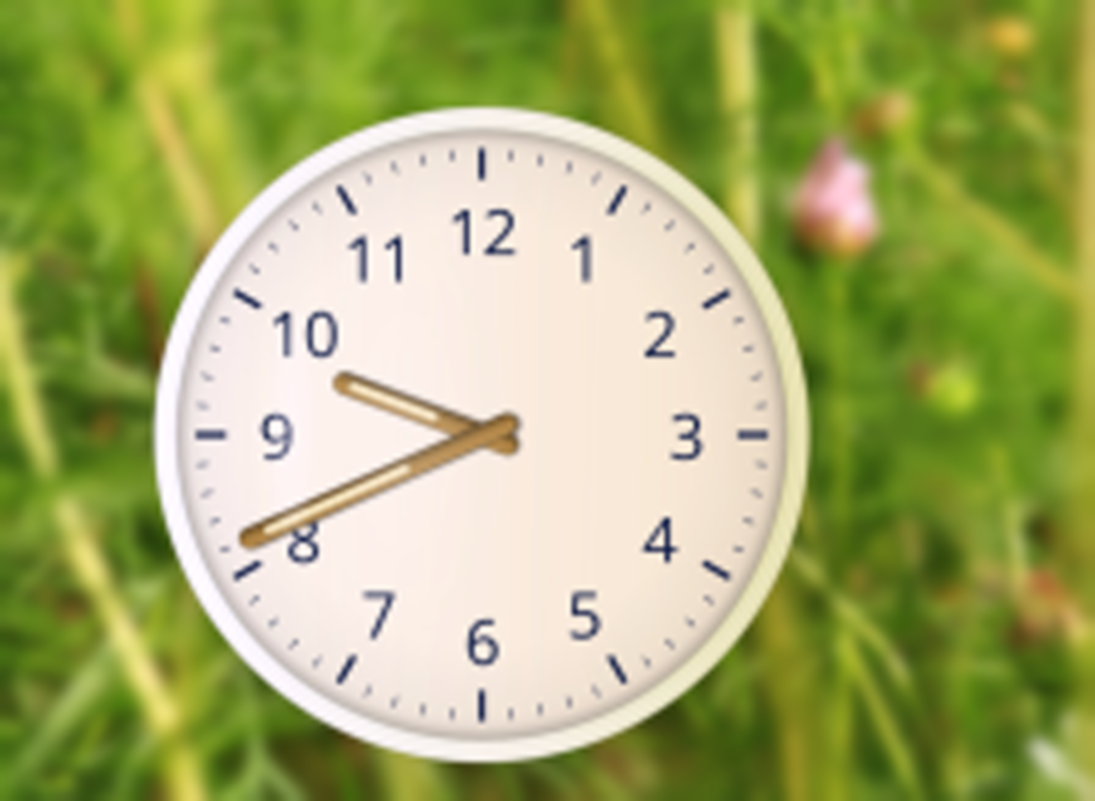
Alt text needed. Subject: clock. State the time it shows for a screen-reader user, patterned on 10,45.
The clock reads 9,41
